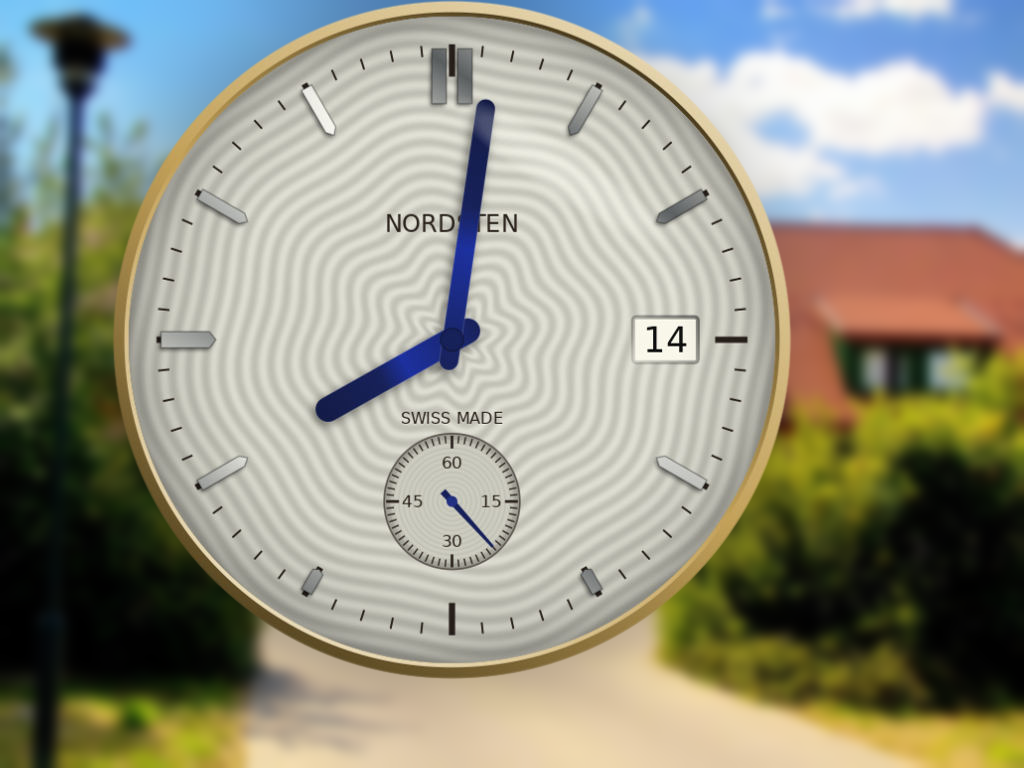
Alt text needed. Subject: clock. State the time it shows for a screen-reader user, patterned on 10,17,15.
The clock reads 8,01,23
